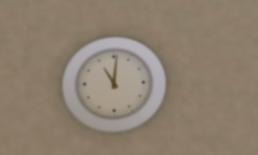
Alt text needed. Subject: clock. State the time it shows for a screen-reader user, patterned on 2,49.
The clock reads 11,01
